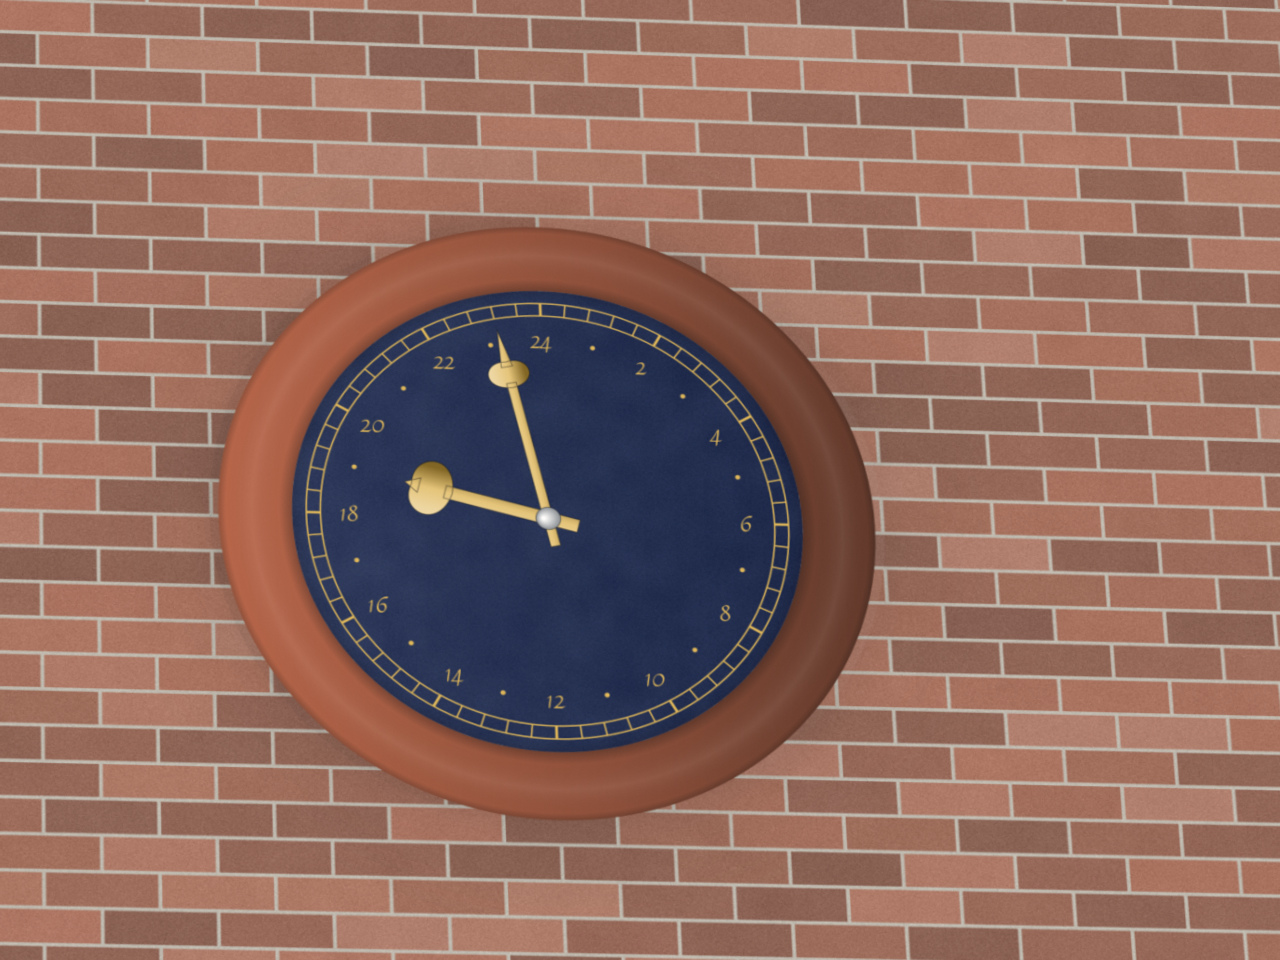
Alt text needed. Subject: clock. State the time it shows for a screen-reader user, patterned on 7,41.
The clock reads 18,58
